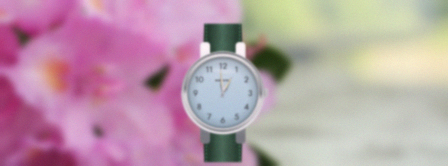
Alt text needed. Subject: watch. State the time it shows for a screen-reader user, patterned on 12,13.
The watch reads 12,59
